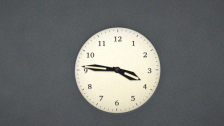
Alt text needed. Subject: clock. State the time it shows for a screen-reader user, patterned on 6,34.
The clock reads 3,46
